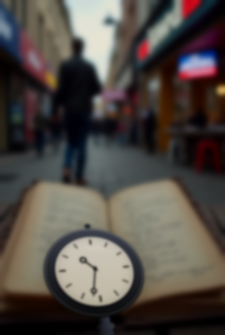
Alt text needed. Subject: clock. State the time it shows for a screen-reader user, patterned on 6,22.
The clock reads 10,32
